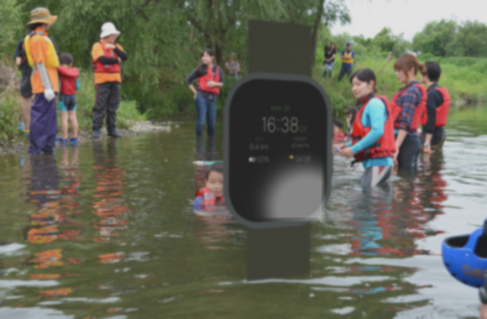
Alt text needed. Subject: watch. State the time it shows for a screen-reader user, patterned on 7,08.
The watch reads 16,38
